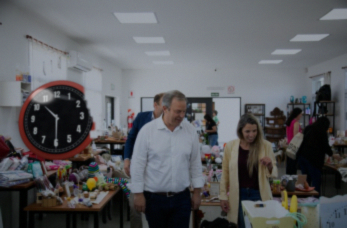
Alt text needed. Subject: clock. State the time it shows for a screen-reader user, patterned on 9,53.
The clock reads 10,30
